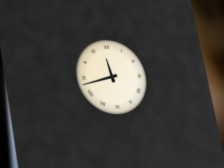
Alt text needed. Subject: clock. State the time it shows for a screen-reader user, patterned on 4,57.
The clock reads 11,43
